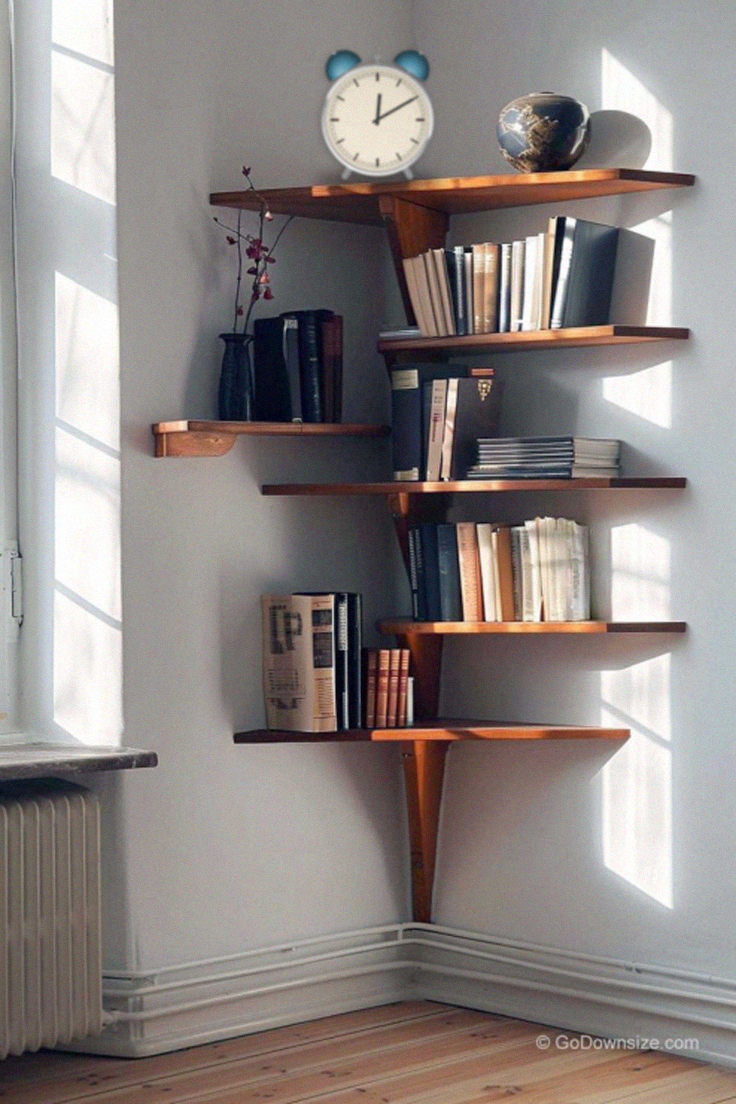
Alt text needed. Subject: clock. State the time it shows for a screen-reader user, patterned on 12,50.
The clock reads 12,10
